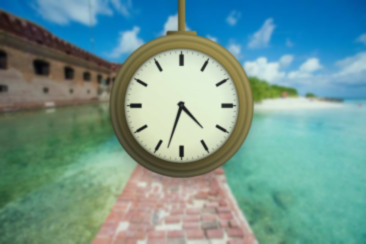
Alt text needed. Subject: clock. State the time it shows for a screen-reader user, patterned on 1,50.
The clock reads 4,33
